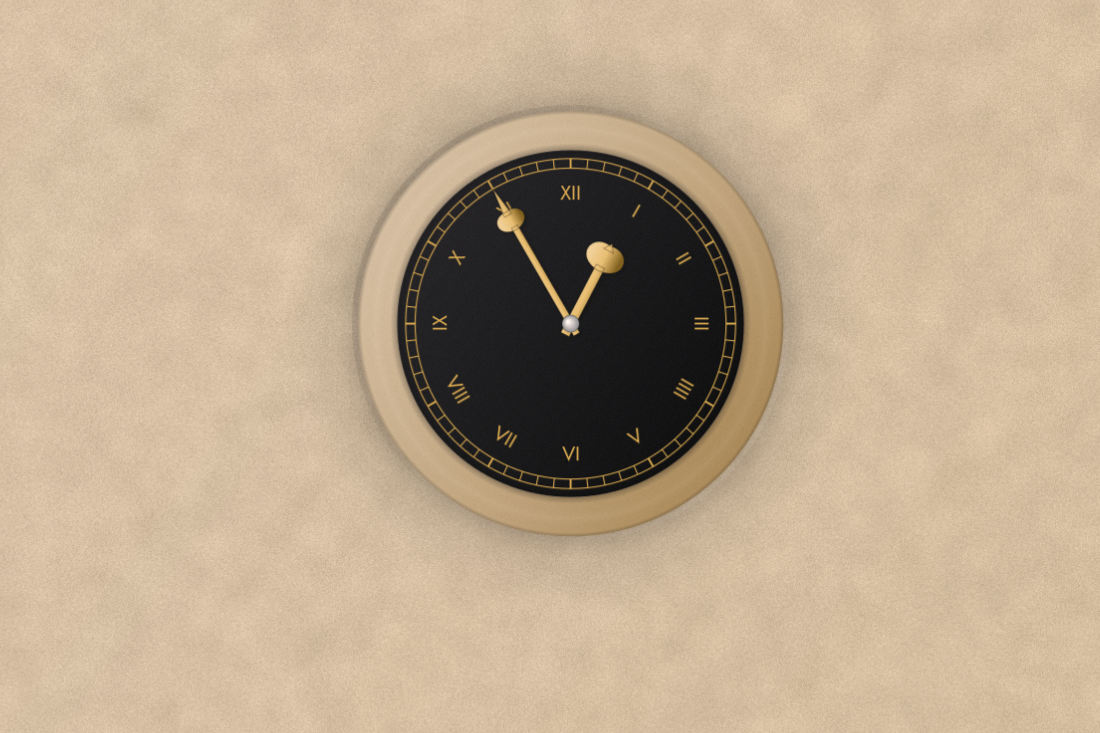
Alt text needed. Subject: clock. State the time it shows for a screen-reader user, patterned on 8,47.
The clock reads 12,55
